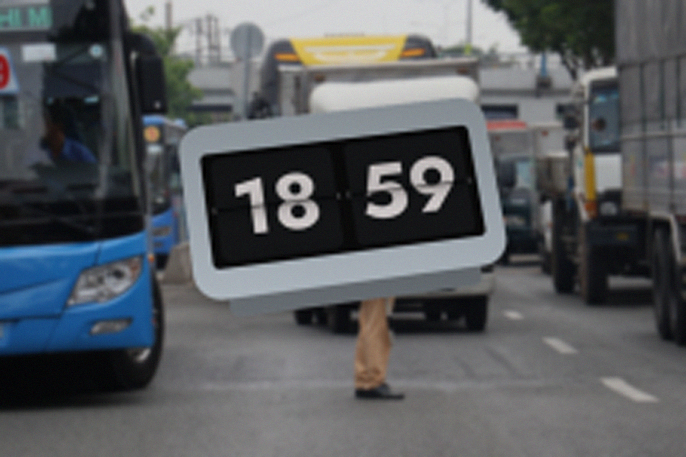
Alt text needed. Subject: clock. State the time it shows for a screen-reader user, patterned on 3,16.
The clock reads 18,59
